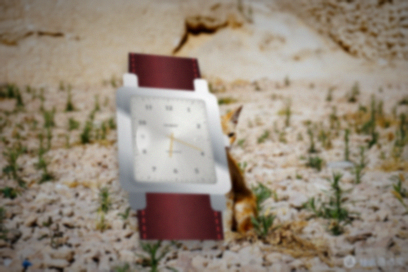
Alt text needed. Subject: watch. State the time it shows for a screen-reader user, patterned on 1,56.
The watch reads 6,19
